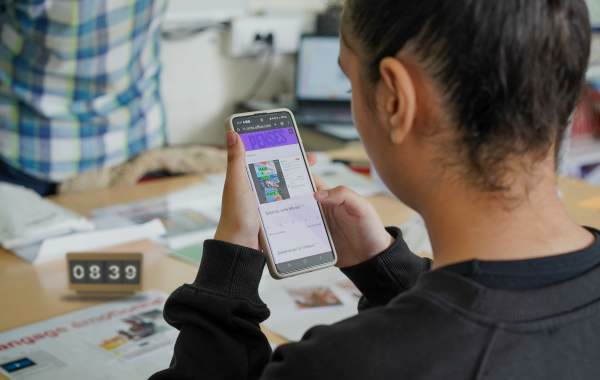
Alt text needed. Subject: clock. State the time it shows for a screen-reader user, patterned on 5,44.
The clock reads 8,39
